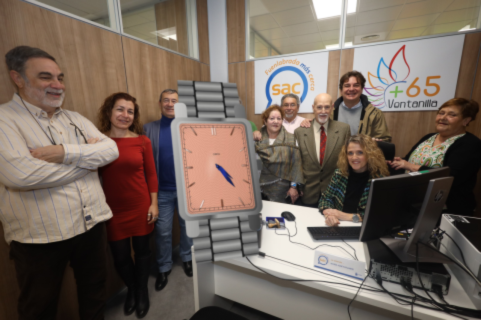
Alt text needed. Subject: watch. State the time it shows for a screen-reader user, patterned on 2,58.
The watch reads 4,24
